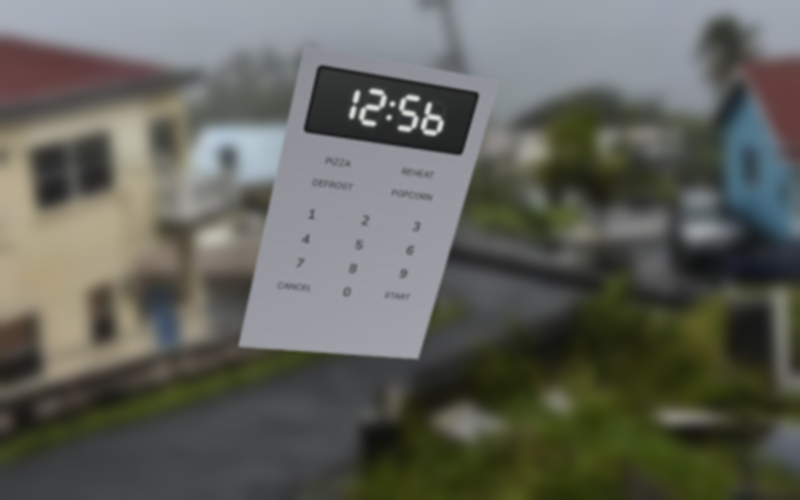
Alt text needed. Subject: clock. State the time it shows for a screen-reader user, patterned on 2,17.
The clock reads 12,56
